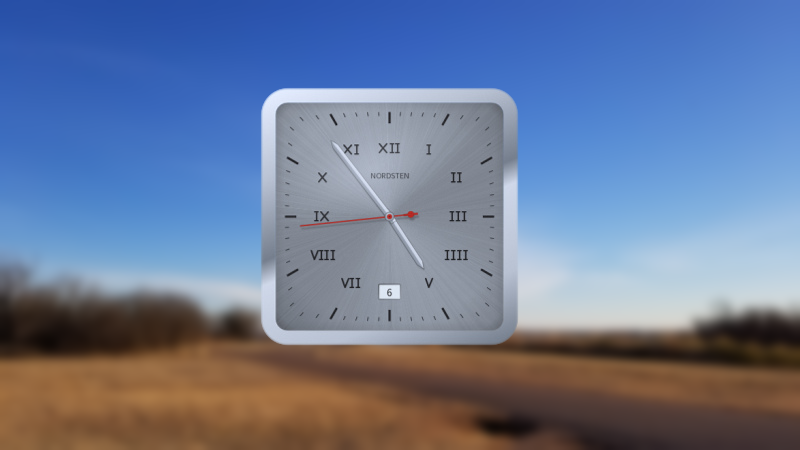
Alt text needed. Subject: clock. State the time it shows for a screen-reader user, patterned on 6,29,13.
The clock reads 4,53,44
